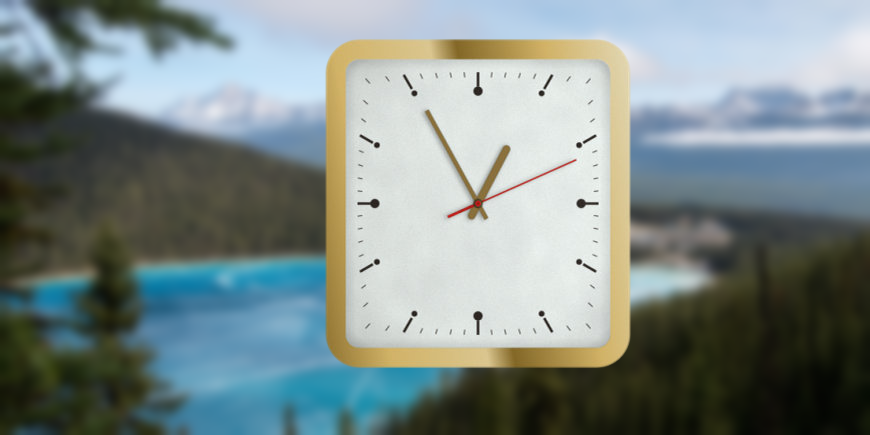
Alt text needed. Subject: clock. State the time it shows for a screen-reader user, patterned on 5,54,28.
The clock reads 12,55,11
